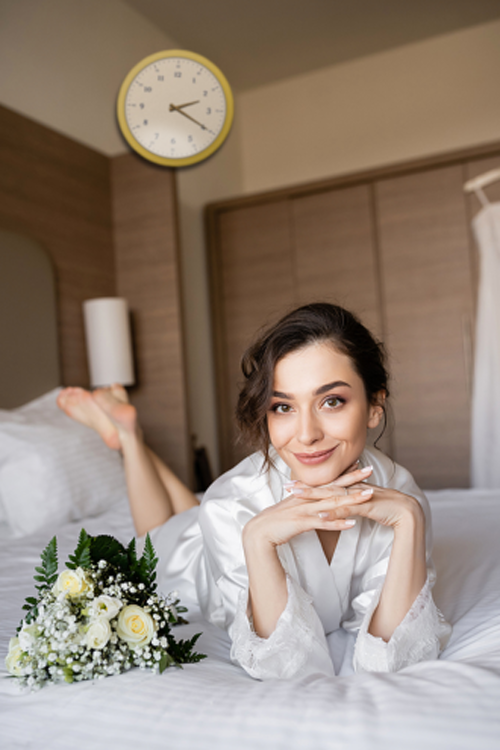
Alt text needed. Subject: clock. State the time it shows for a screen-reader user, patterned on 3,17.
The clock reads 2,20
